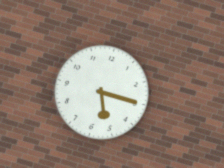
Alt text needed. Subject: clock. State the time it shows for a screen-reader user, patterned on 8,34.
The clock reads 5,15
